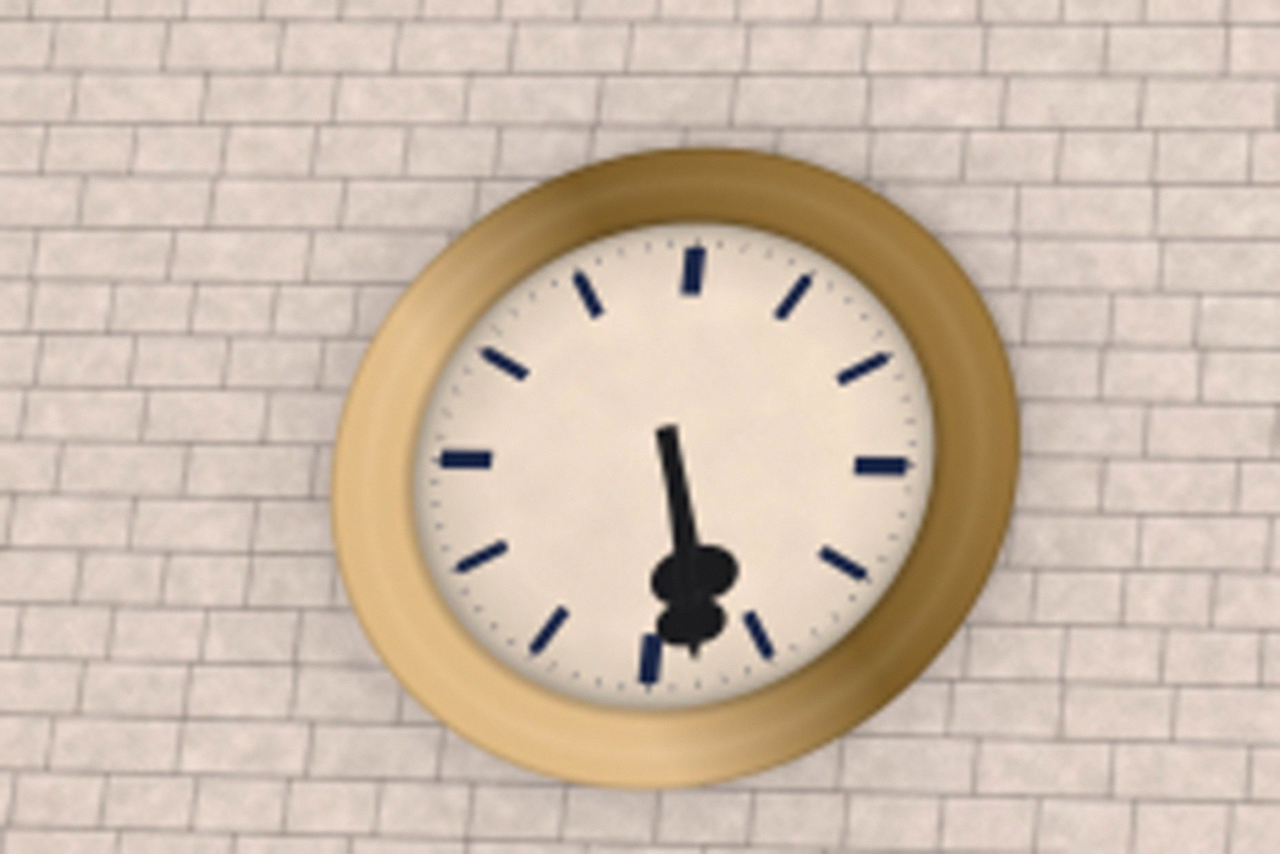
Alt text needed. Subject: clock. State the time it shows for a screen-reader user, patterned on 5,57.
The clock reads 5,28
